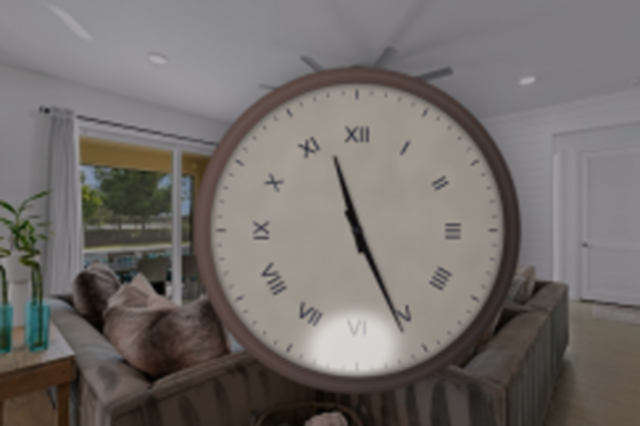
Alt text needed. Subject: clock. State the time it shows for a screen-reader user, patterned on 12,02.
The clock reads 11,26
